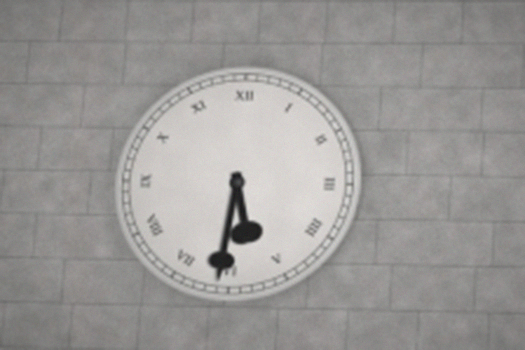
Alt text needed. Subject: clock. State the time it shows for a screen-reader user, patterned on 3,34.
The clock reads 5,31
